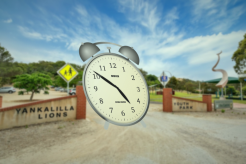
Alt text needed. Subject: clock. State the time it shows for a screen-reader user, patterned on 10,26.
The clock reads 4,51
